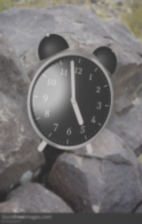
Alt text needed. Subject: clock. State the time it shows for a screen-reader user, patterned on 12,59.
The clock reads 4,58
